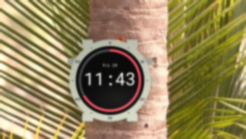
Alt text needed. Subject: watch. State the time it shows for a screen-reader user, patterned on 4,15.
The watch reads 11,43
